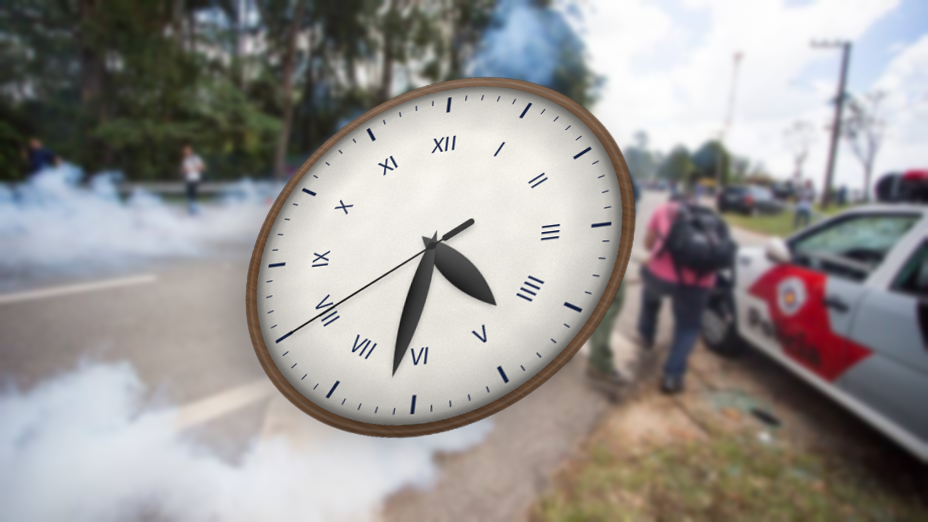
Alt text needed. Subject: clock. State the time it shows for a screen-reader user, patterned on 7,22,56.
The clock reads 4,31,40
